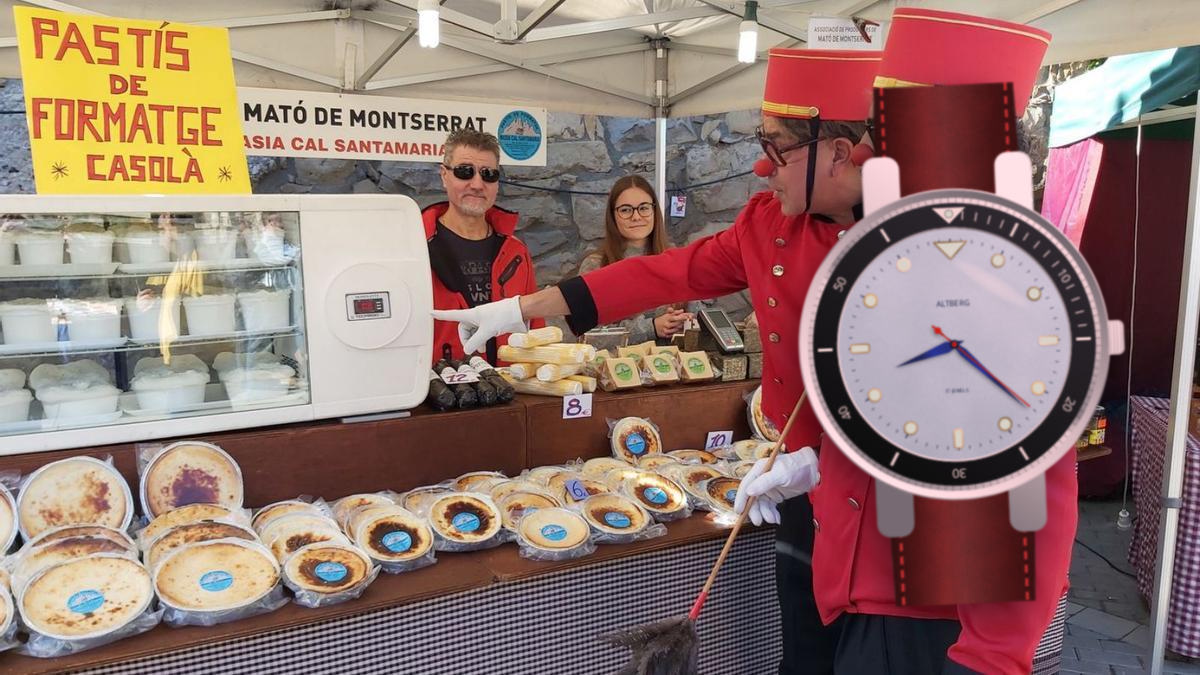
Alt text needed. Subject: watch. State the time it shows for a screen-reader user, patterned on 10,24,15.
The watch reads 8,22,22
